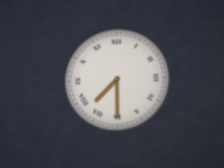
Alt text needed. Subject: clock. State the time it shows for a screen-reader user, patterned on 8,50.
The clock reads 7,30
